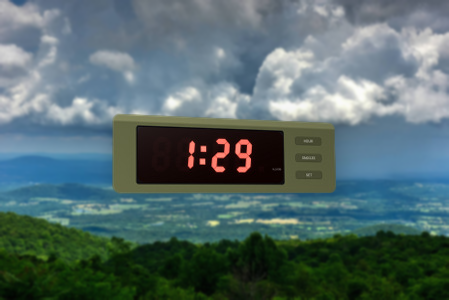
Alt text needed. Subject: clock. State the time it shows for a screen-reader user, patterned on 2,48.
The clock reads 1,29
